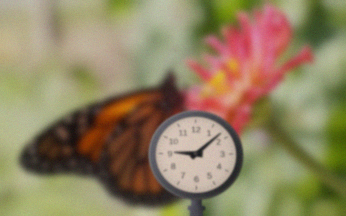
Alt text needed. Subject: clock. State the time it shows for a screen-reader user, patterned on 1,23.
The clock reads 9,08
